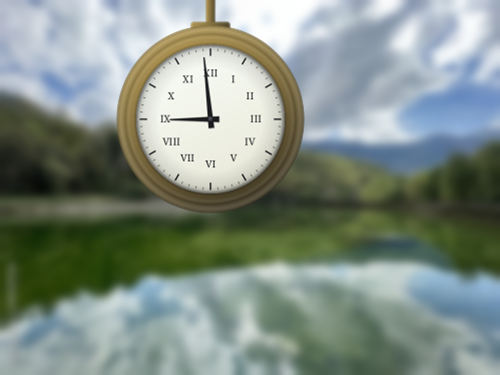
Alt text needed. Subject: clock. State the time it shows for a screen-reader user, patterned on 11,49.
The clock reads 8,59
